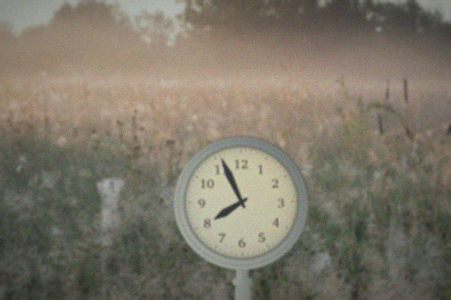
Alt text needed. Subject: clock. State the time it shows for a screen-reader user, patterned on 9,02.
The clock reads 7,56
